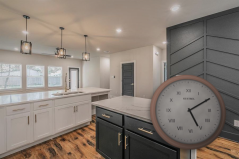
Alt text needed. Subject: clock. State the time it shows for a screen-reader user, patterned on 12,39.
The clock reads 5,10
